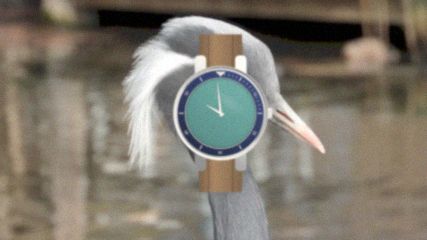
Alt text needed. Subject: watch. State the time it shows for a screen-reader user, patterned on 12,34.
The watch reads 9,59
